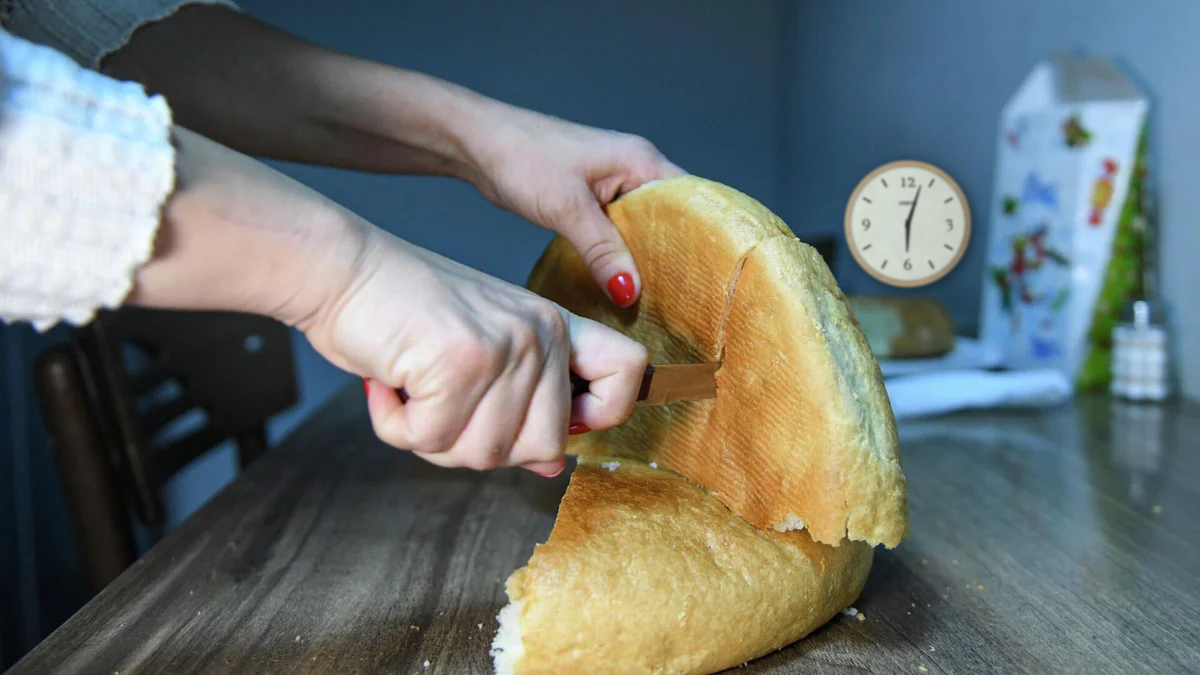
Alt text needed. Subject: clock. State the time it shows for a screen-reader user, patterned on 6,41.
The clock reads 6,03
